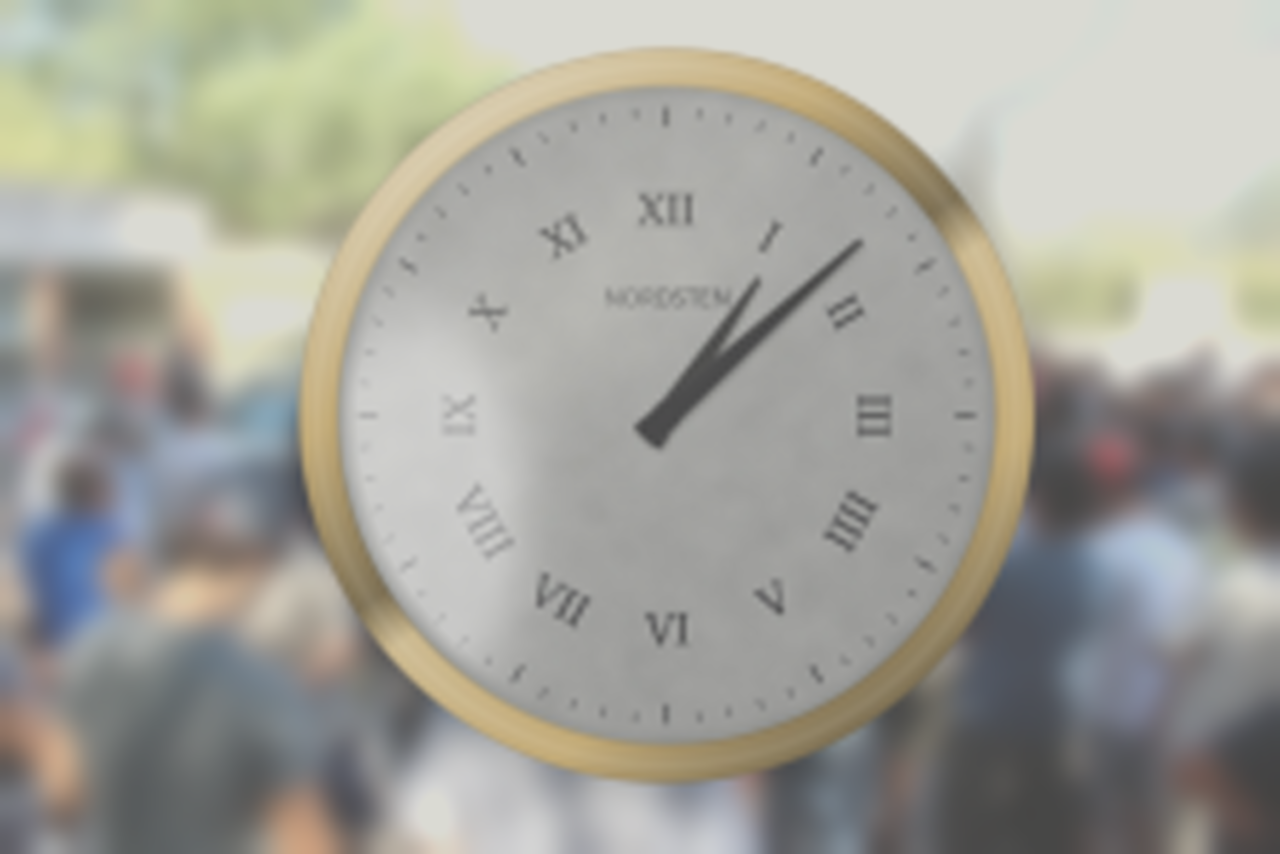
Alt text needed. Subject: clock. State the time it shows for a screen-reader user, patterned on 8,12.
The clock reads 1,08
